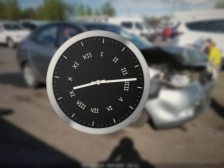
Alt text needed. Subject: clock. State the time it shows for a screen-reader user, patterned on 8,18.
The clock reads 9,18
